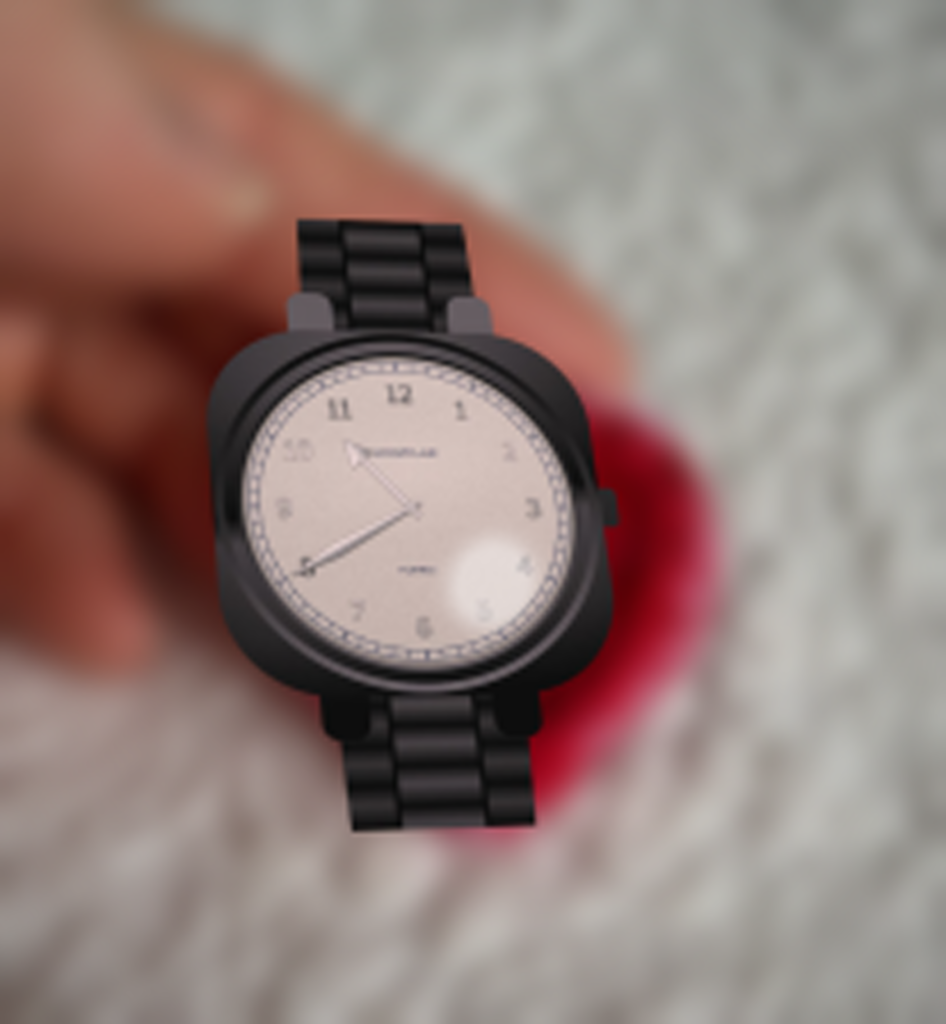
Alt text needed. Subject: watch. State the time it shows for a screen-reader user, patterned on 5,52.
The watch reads 10,40
